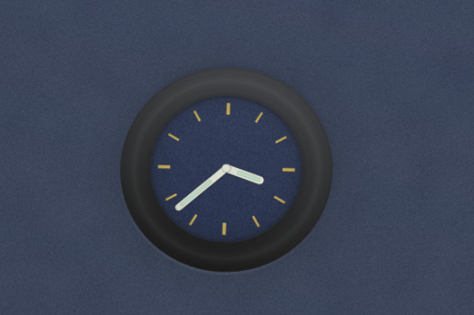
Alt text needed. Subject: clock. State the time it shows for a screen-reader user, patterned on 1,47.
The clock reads 3,38
